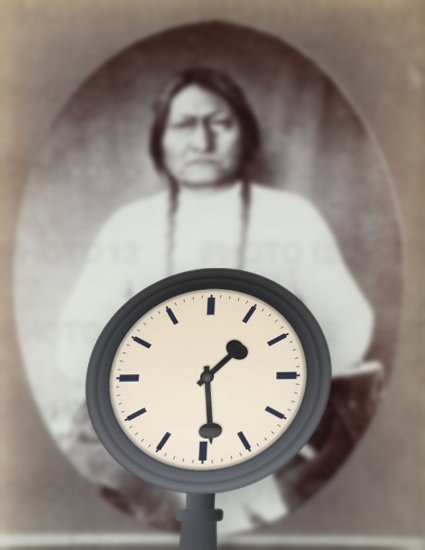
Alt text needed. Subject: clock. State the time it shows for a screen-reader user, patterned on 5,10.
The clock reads 1,29
